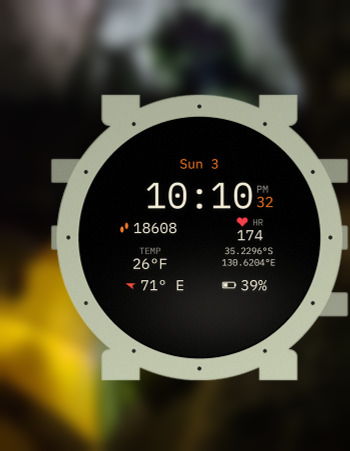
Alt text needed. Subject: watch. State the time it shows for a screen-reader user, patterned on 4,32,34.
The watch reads 10,10,32
